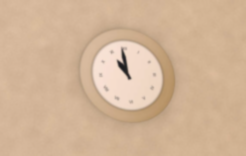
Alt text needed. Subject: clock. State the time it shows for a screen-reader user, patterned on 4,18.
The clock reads 10,59
